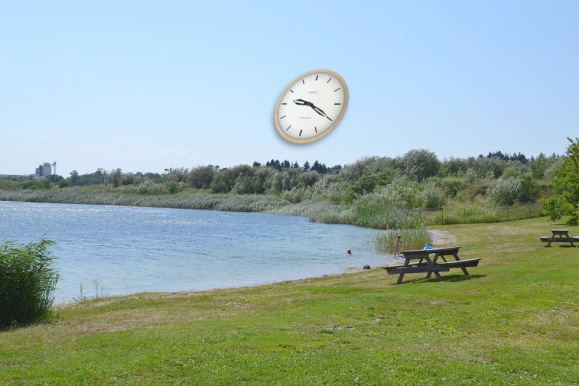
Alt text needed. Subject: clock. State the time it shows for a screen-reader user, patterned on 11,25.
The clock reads 9,20
